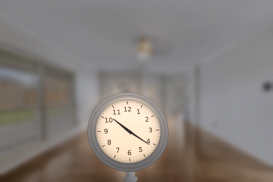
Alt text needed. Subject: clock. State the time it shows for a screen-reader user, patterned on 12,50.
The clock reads 10,21
